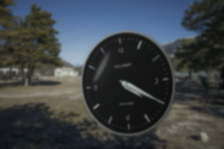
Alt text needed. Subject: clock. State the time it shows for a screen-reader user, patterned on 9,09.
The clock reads 4,20
